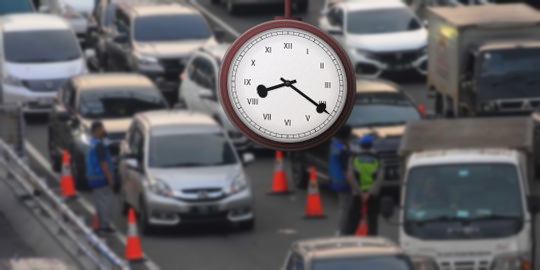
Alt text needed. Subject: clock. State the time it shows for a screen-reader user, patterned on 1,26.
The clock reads 8,21
